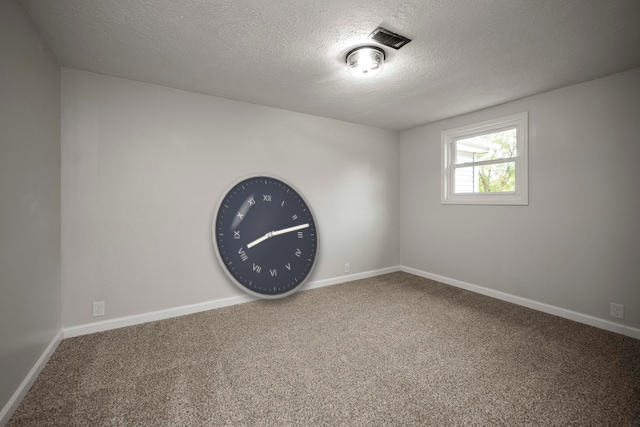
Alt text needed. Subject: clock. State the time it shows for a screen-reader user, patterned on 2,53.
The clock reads 8,13
